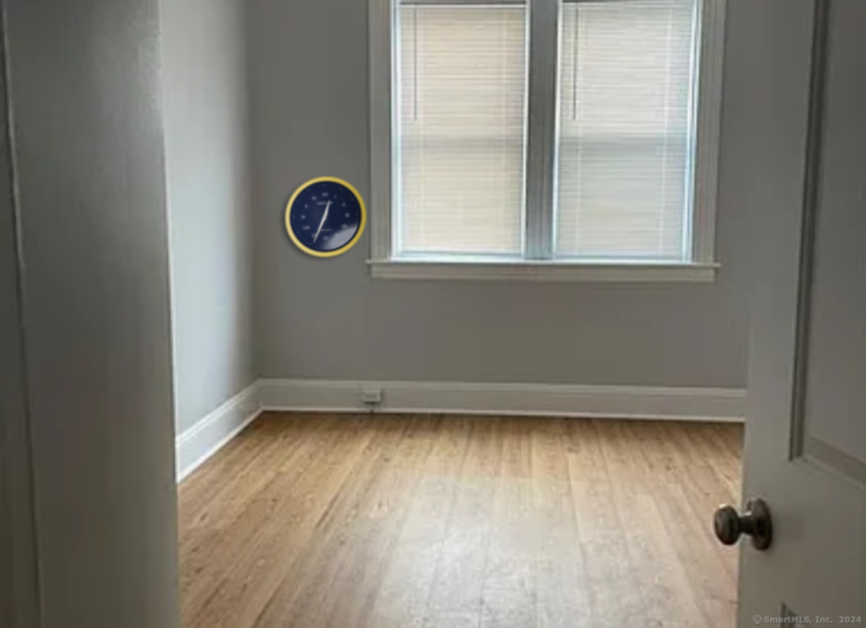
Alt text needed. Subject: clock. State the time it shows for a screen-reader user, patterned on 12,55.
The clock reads 12,34
